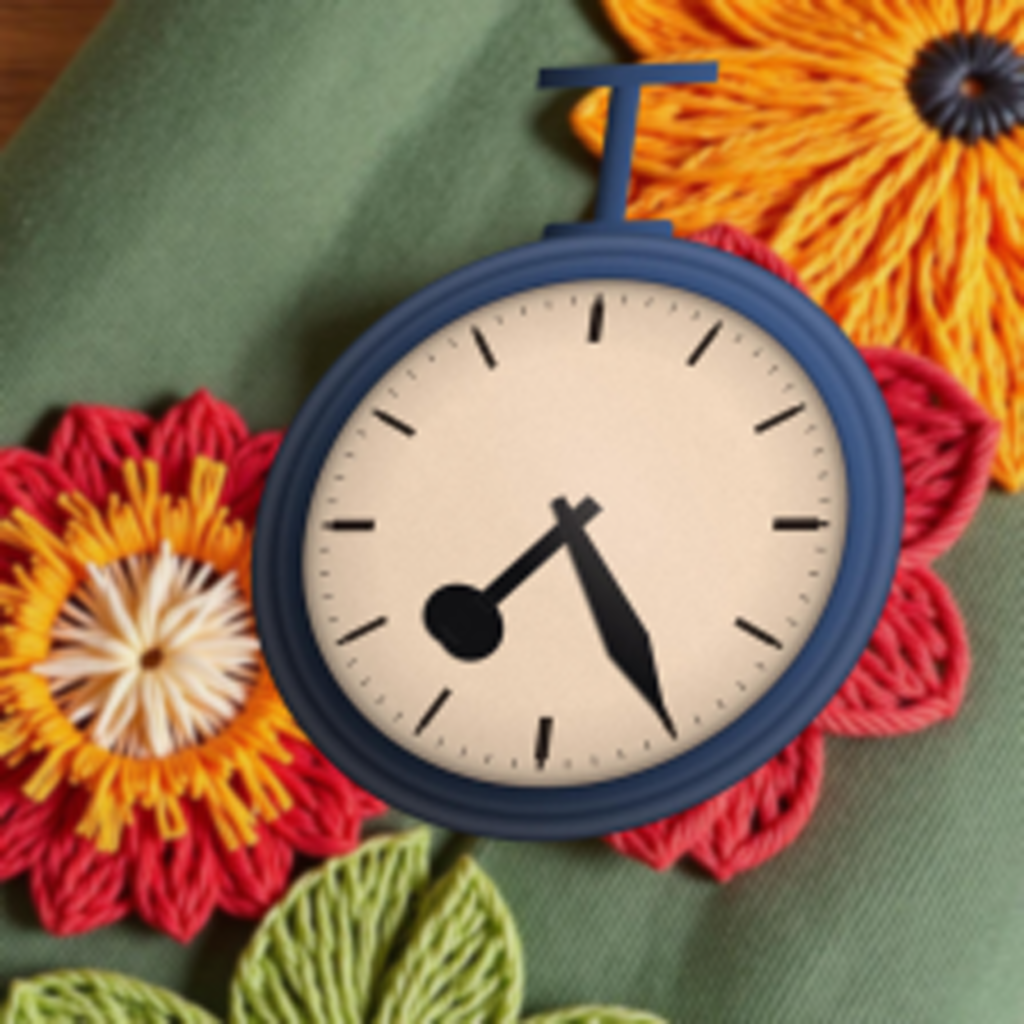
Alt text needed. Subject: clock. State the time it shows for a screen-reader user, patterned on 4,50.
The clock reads 7,25
